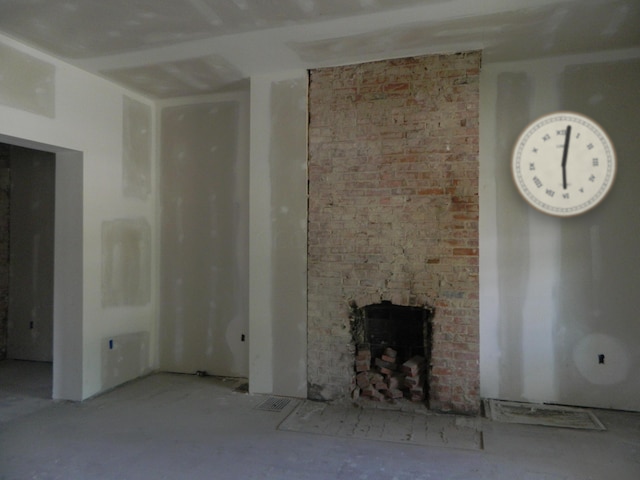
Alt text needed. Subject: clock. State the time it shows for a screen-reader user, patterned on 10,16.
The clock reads 6,02
